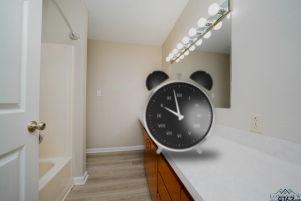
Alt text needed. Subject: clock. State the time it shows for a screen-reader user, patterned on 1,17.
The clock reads 9,58
